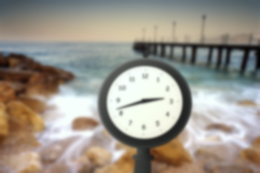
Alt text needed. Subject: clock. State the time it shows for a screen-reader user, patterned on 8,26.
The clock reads 2,42
